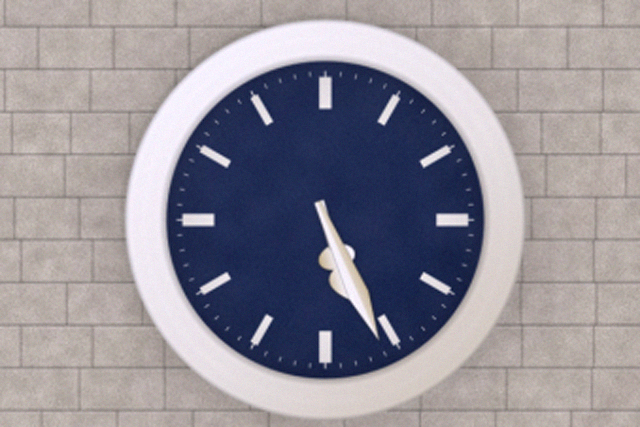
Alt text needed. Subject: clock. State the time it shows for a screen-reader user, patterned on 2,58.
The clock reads 5,26
